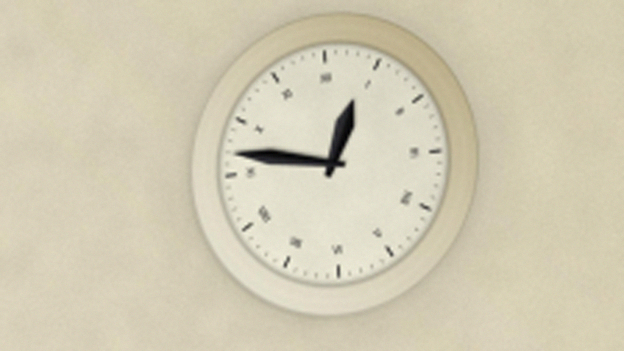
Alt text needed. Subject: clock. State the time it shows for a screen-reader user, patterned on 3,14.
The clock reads 12,47
